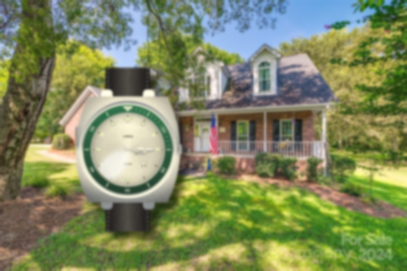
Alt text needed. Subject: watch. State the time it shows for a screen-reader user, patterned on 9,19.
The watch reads 3,15
